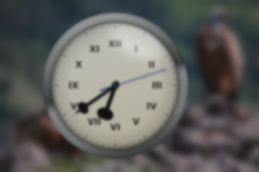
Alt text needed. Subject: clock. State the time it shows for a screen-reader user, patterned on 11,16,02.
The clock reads 6,39,12
